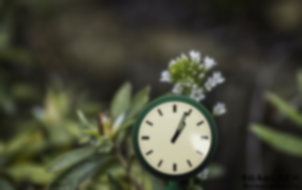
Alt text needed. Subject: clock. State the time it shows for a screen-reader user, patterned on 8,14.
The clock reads 1,04
